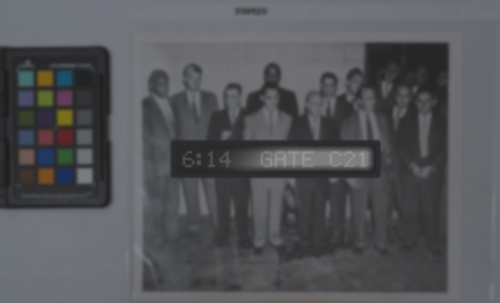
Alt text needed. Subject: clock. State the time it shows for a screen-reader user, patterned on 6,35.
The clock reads 6,14
